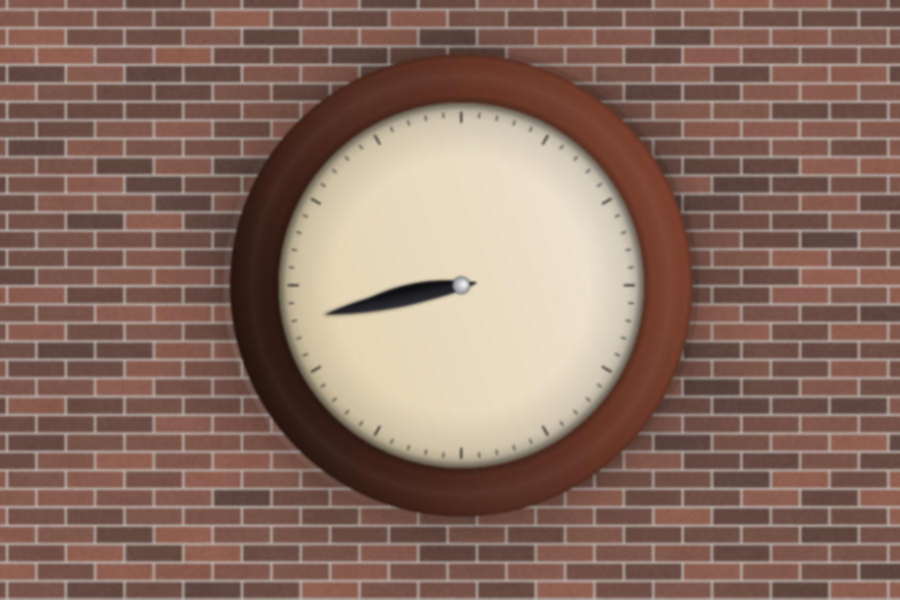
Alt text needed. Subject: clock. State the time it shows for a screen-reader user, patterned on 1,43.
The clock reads 8,43
